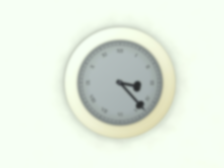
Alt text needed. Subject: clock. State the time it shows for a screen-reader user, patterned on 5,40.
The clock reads 3,23
